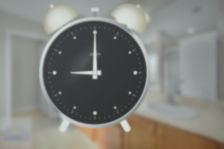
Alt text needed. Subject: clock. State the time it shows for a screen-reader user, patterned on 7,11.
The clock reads 9,00
